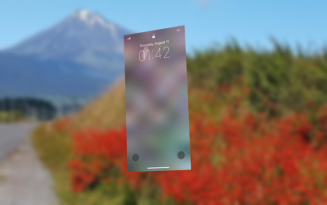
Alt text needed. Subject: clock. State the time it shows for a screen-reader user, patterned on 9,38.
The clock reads 1,42
